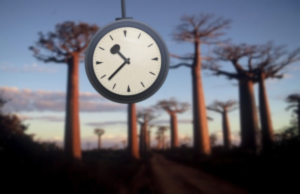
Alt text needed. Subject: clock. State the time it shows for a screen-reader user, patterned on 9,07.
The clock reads 10,38
